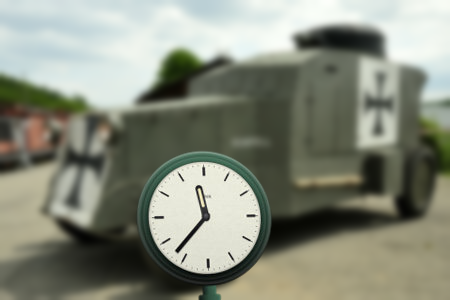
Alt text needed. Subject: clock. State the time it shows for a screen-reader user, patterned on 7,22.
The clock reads 11,37
